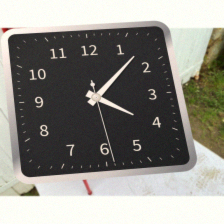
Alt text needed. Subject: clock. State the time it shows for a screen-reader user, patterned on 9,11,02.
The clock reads 4,07,29
